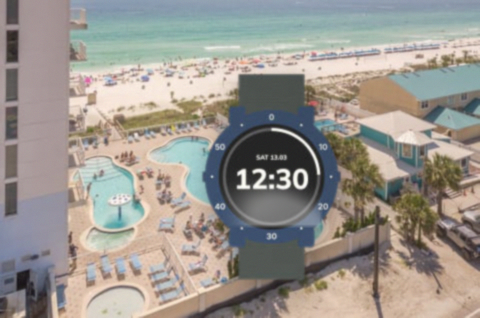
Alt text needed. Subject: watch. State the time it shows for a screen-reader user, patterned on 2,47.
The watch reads 12,30
